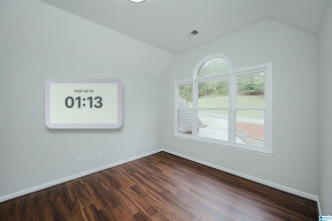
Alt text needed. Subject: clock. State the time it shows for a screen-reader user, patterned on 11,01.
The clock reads 1,13
